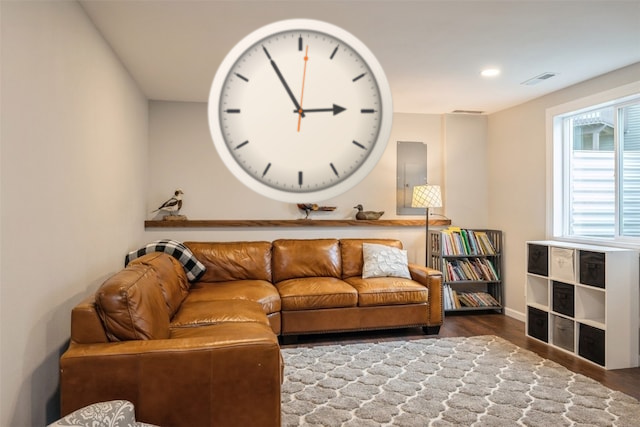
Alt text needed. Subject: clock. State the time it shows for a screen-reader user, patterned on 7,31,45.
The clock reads 2,55,01
